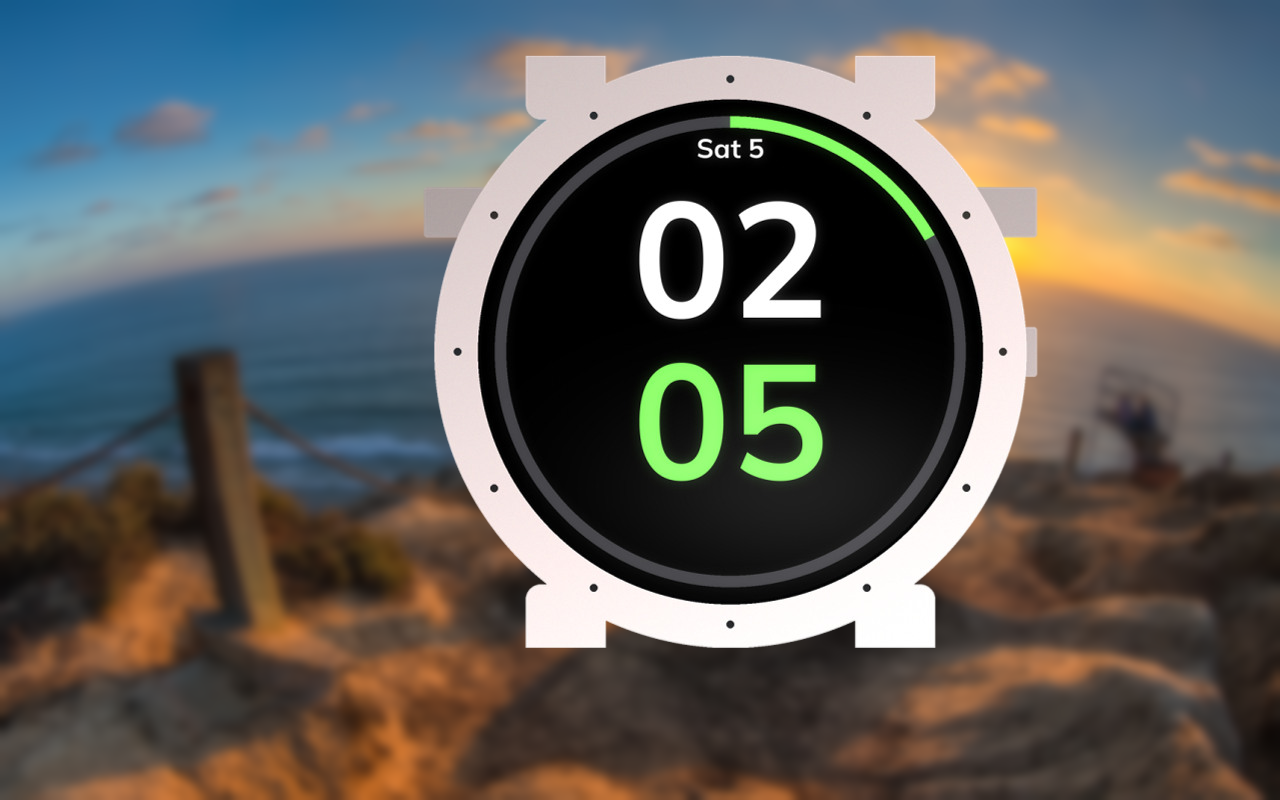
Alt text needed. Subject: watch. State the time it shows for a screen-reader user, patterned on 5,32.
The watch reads 2,05
